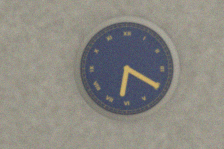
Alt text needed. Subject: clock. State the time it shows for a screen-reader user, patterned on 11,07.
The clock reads 6,20
